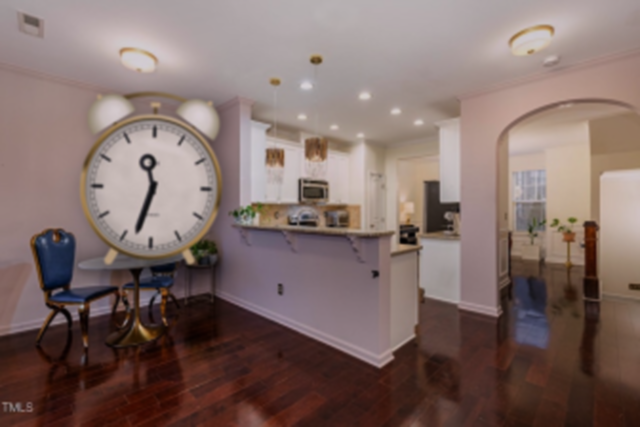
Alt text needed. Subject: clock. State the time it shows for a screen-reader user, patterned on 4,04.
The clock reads 11,33
